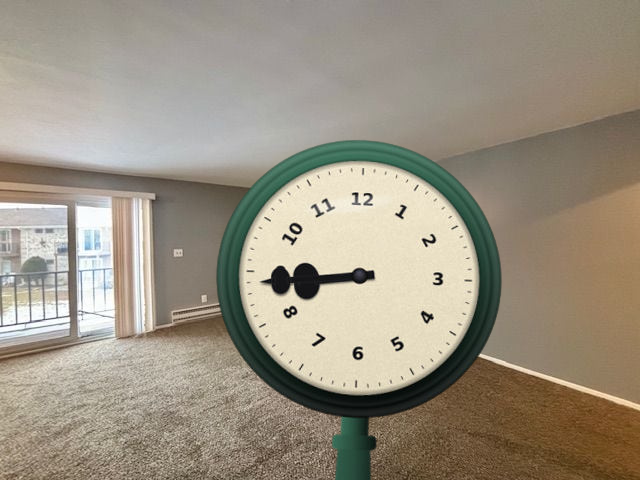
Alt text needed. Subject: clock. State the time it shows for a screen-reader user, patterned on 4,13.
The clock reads 8,44
